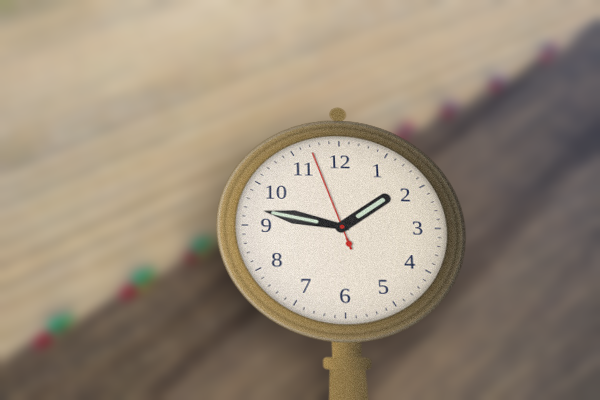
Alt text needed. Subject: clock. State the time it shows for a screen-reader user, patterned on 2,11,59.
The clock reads 1,46,57
